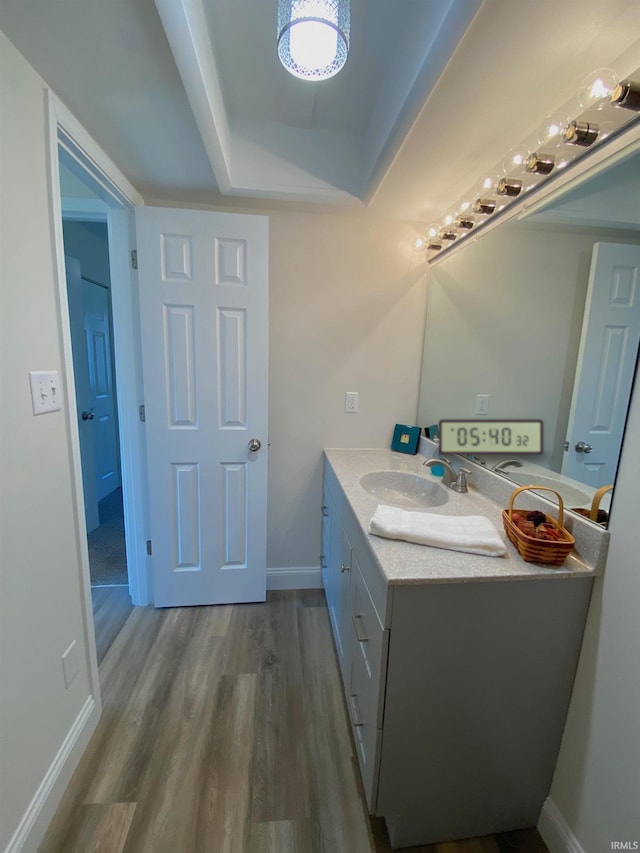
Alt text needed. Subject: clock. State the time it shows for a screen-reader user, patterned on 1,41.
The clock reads 5,40
